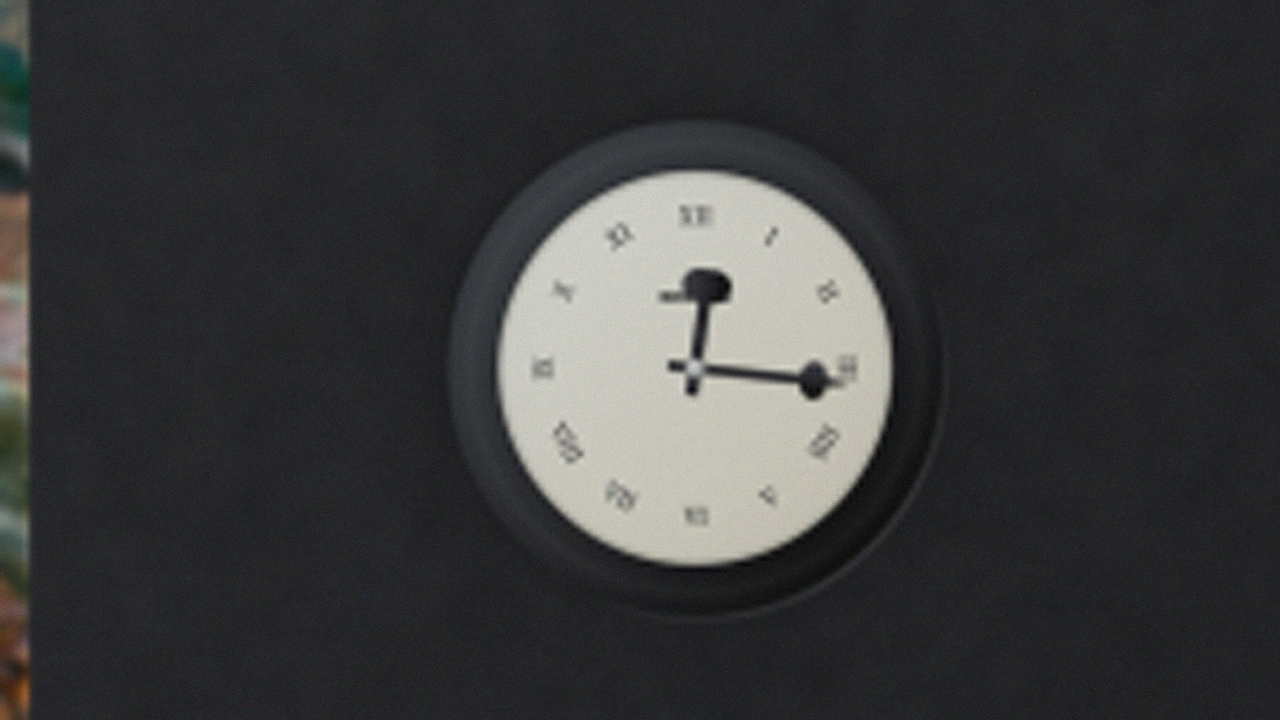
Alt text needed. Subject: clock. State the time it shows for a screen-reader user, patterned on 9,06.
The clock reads 12,16
